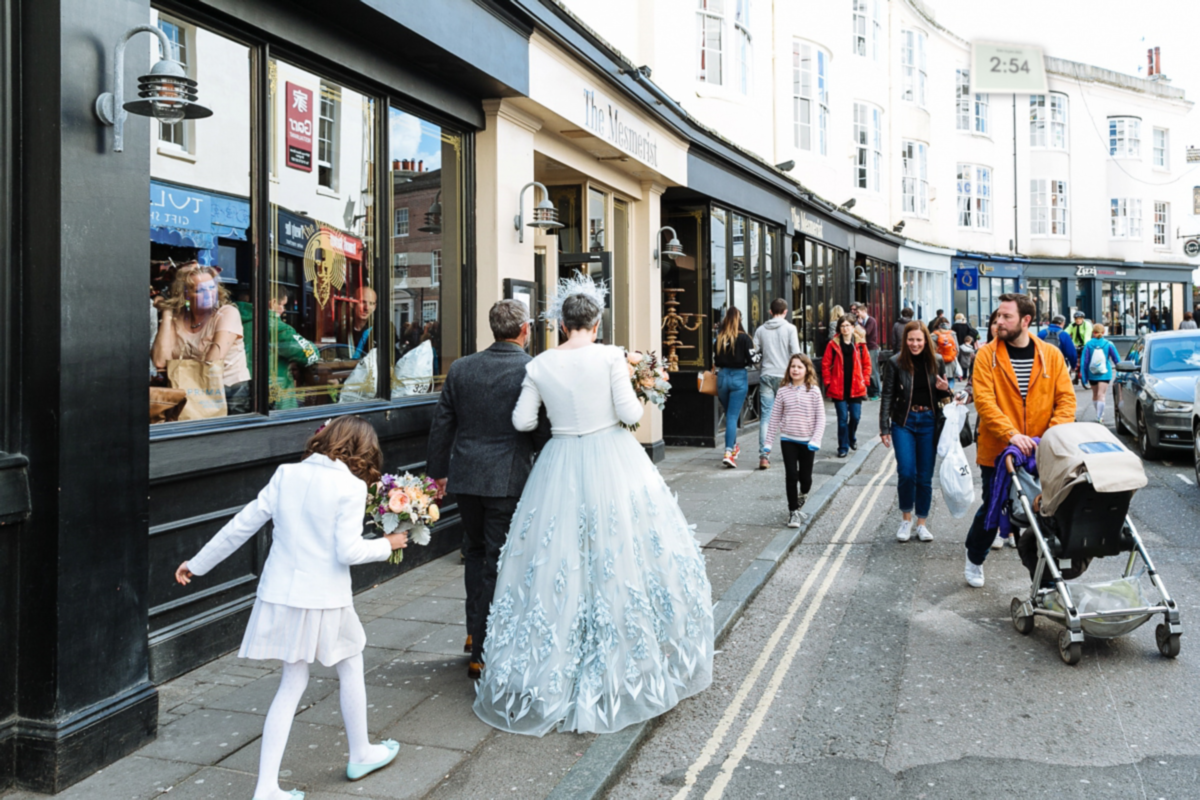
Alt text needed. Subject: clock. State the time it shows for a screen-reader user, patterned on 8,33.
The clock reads 2,54
